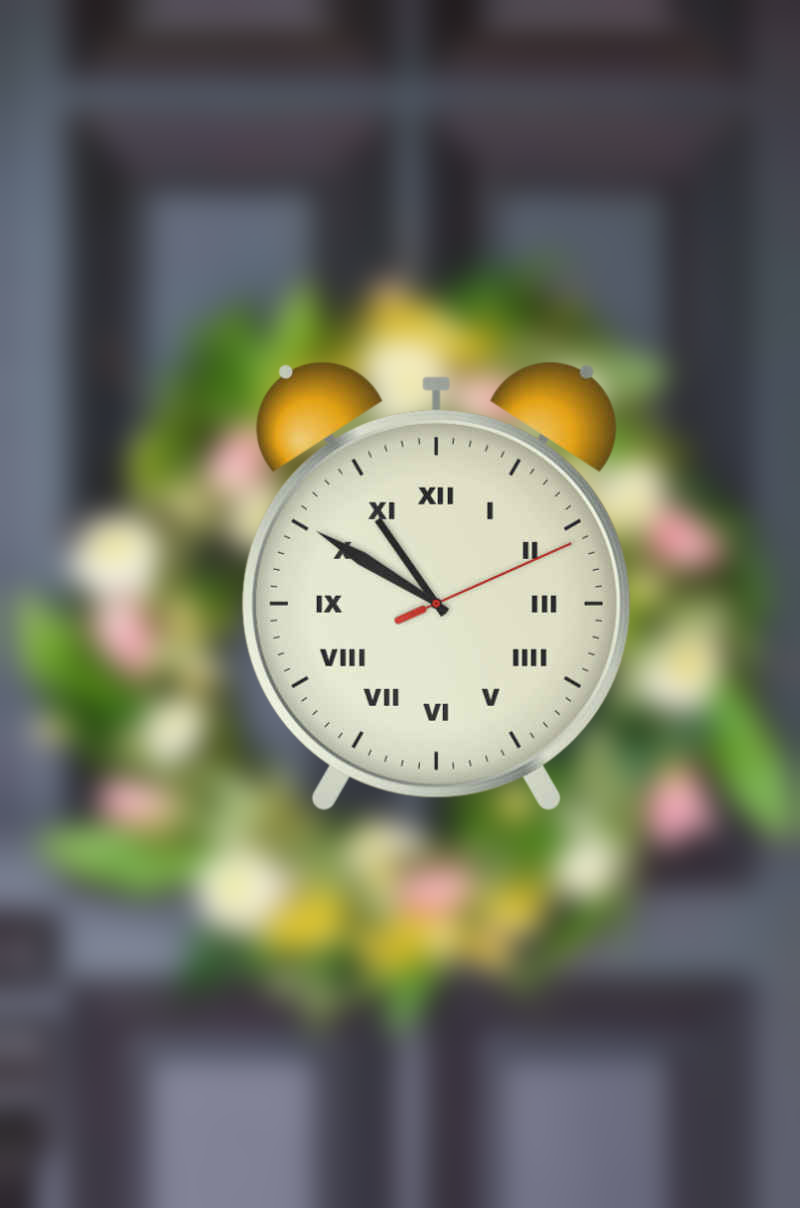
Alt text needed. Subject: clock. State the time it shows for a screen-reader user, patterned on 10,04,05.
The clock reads 10,50,11
